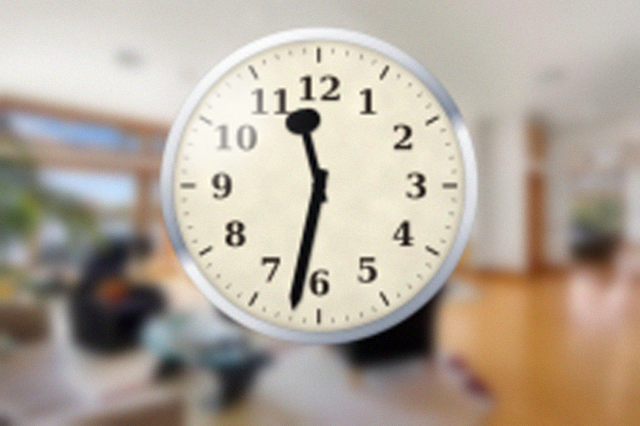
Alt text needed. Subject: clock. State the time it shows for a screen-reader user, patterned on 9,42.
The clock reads 11,32
